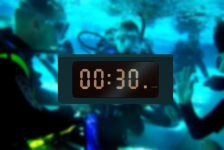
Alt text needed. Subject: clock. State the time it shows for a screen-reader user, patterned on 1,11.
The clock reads 0,30
